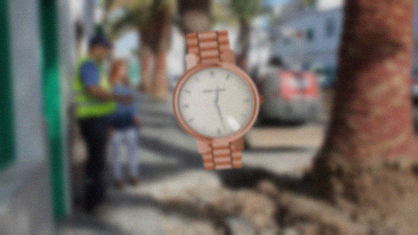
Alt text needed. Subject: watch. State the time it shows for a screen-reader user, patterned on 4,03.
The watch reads 12,28
